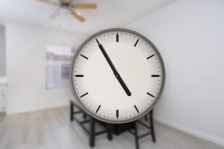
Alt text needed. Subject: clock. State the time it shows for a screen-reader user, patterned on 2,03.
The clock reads 4,55
